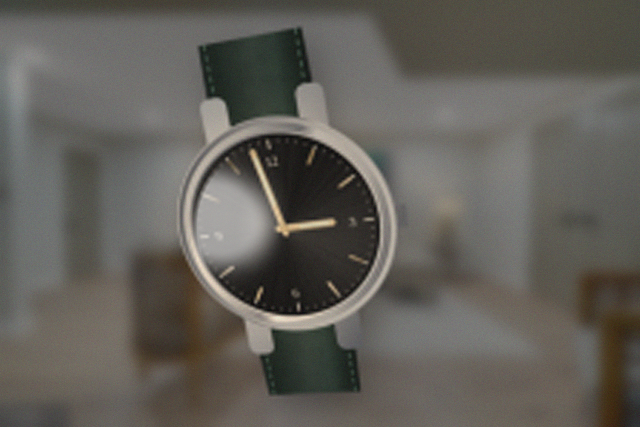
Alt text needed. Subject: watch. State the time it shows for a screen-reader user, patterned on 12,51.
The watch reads 2,58
